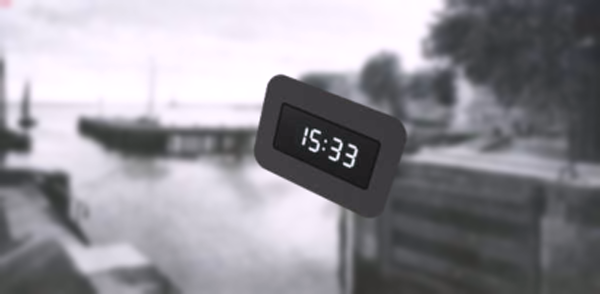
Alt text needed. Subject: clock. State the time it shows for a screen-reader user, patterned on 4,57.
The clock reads 15,33
